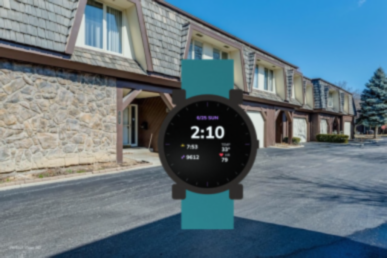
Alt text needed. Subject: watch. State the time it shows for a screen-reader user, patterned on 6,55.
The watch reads 2,10
